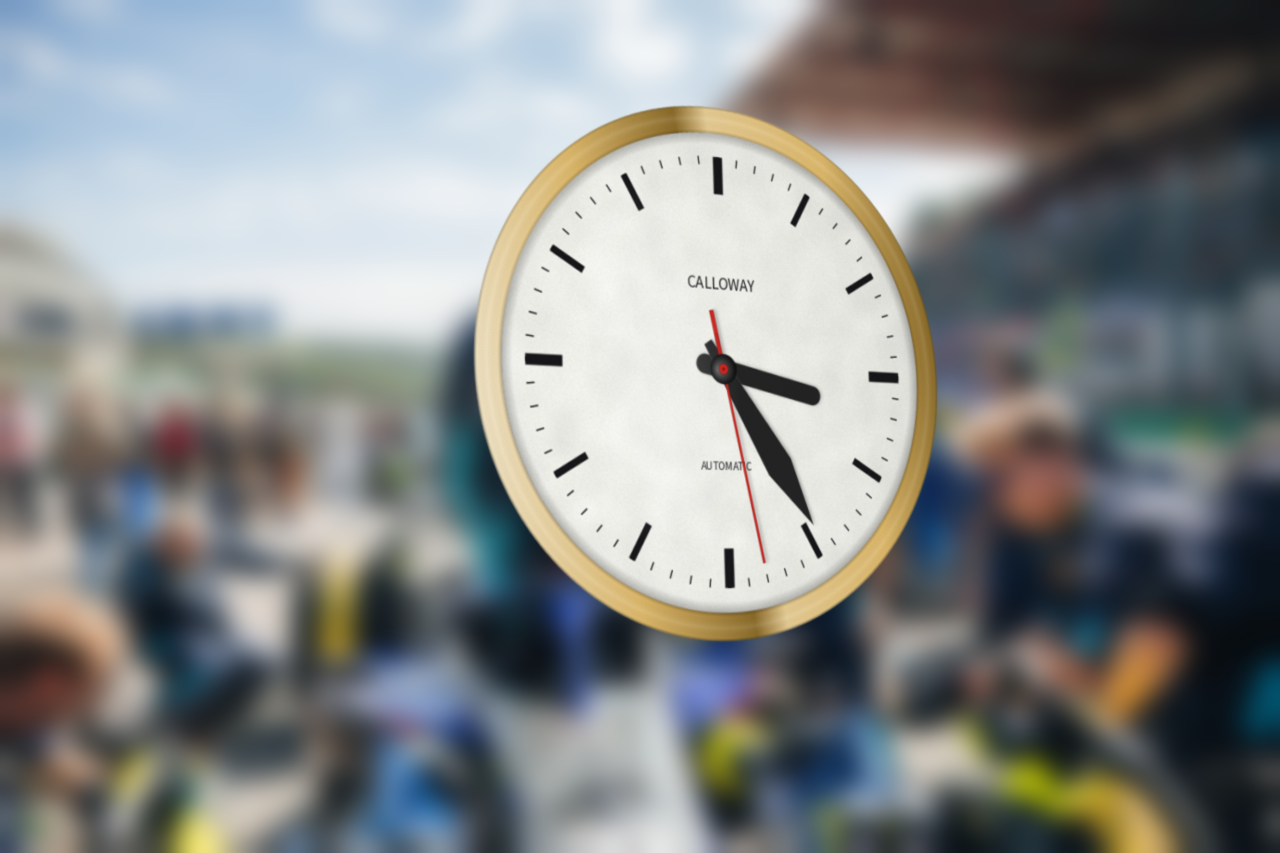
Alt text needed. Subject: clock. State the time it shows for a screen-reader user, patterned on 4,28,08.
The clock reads 3,24,28
